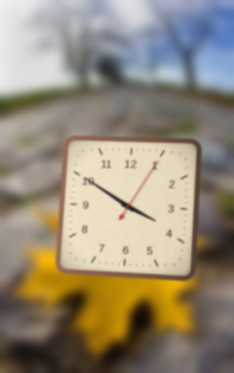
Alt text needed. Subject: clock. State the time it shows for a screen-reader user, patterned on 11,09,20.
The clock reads 3,50,05
